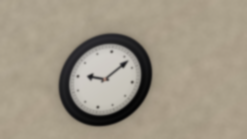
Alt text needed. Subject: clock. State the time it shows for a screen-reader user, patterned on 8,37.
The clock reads 9,07
